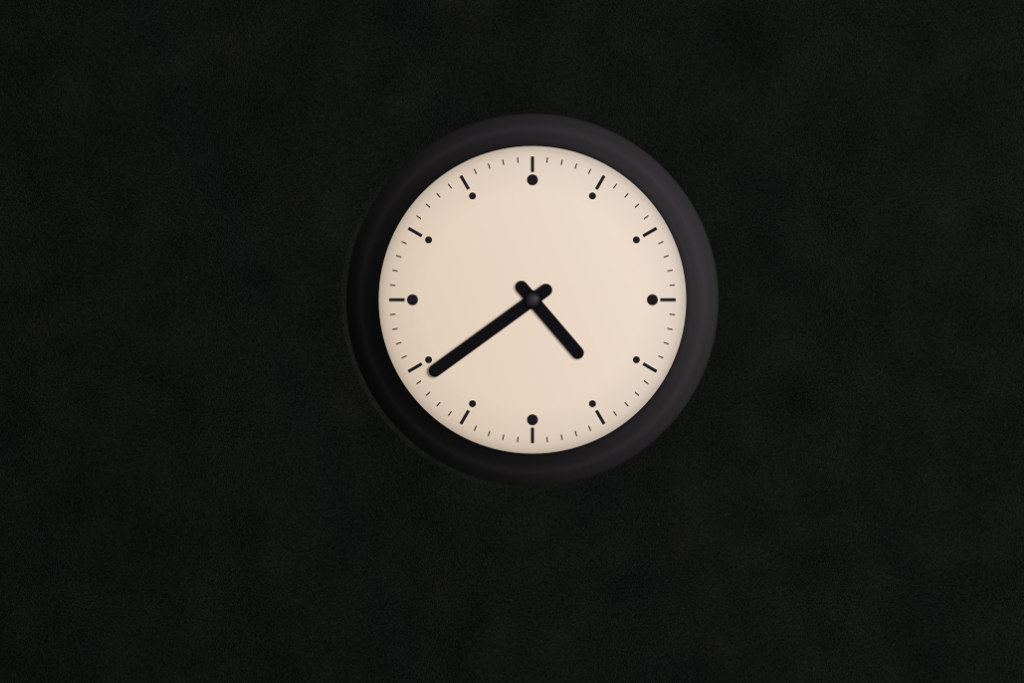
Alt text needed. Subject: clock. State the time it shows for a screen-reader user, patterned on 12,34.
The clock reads 4,39
